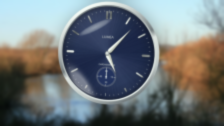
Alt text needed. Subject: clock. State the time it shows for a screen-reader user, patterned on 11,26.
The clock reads 5,07
